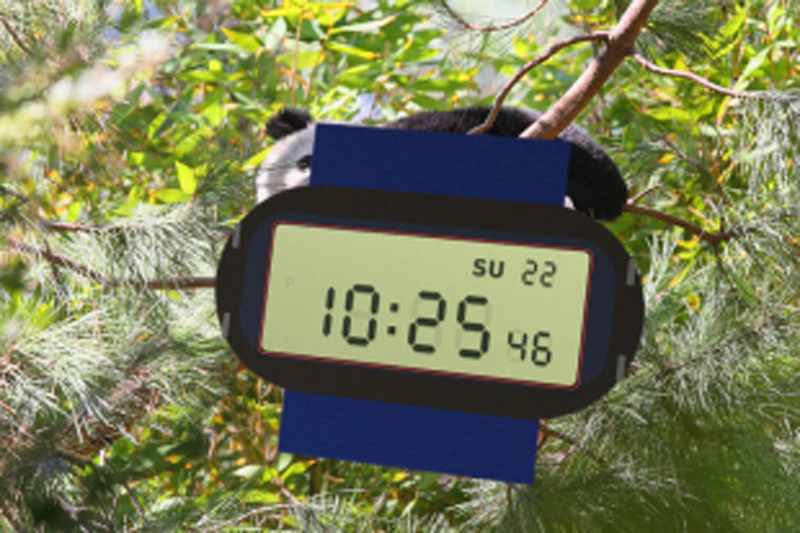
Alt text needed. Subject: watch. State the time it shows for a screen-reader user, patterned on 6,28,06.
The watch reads 10,25,46
